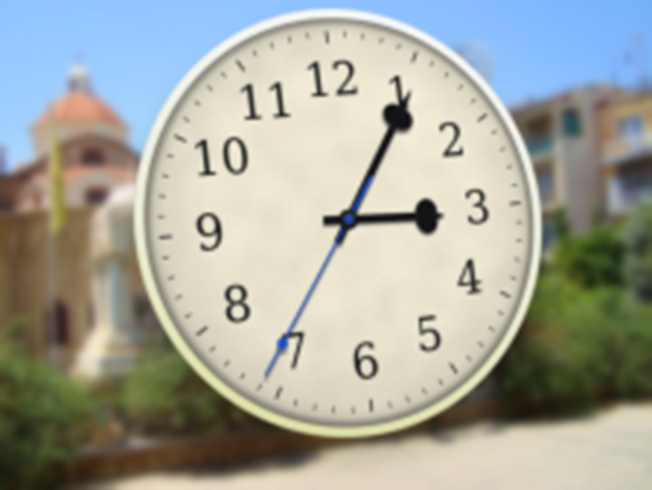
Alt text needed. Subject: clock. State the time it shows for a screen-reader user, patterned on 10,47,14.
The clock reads 3,05,36
